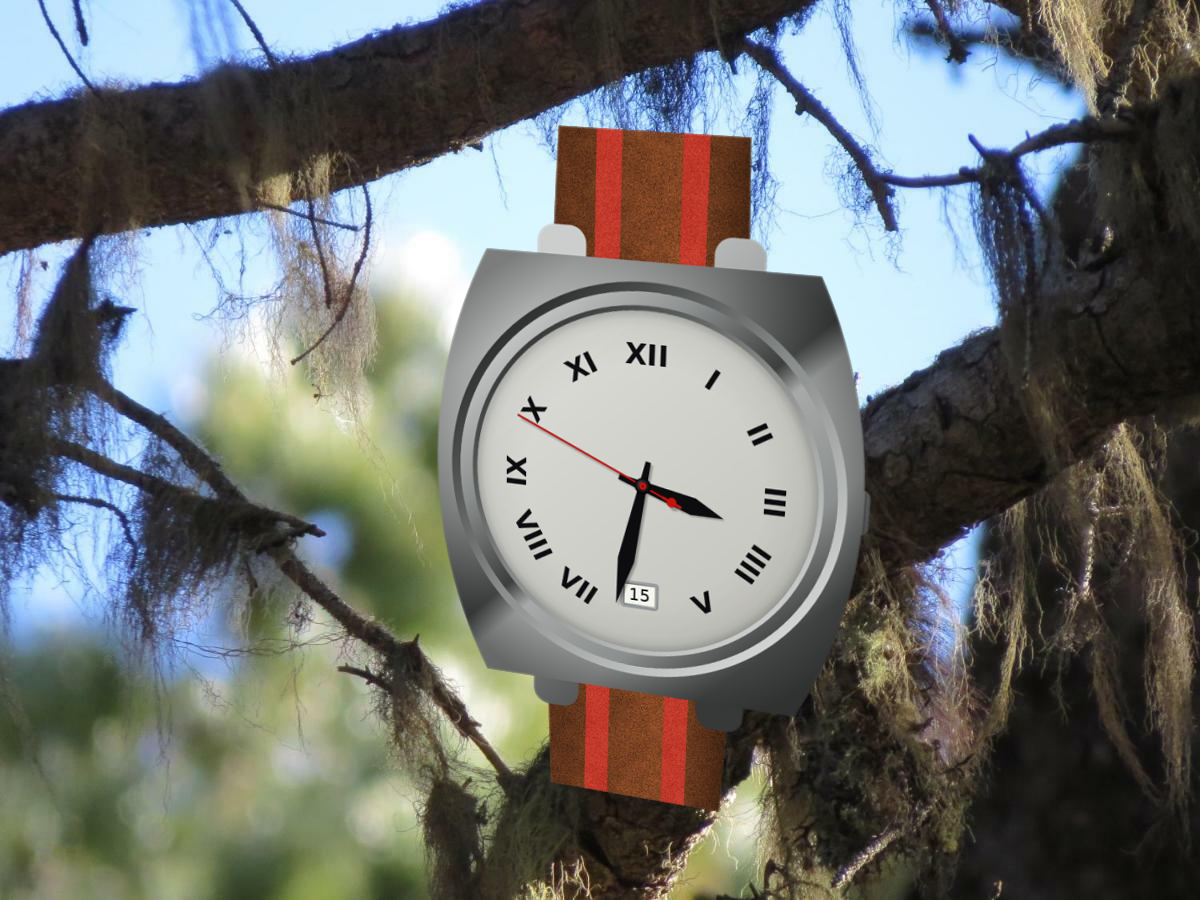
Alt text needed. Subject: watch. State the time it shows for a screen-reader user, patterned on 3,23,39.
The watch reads 3,31,49
